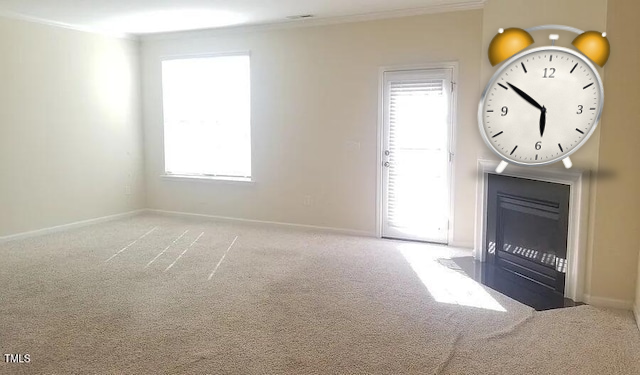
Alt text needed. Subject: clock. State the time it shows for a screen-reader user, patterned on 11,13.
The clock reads 5,51
